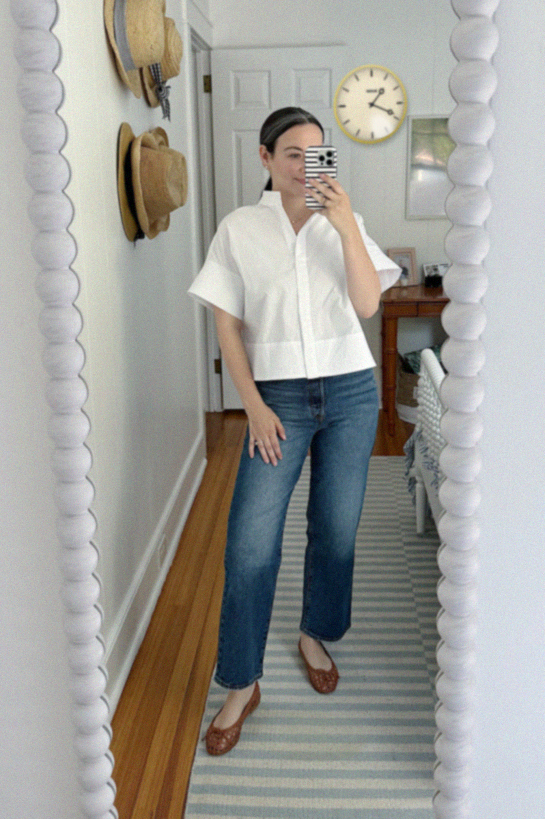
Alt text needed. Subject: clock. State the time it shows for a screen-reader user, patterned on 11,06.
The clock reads 1,19
